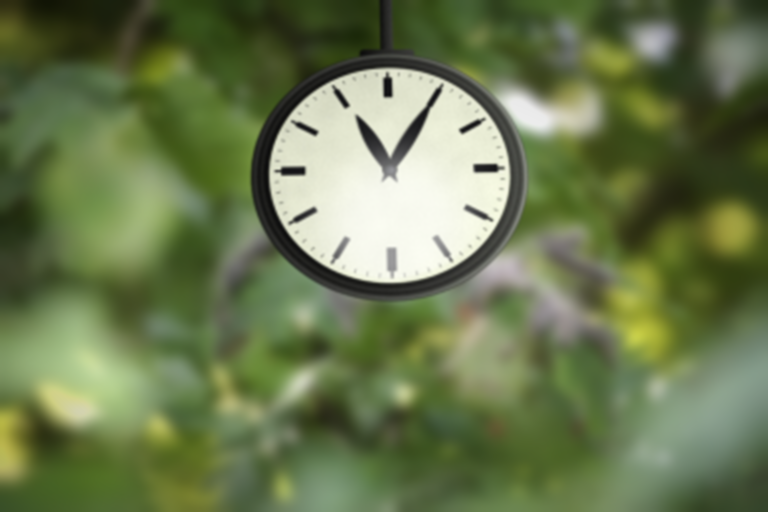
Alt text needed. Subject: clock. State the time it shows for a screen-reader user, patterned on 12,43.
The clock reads 11,05
